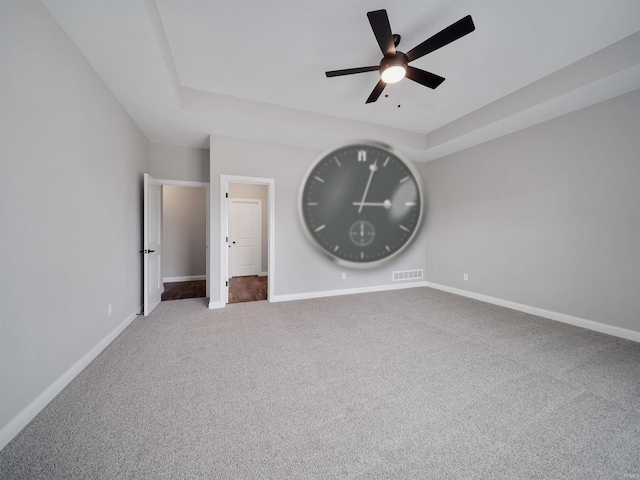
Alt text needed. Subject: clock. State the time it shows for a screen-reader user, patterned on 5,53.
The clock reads 3,03
